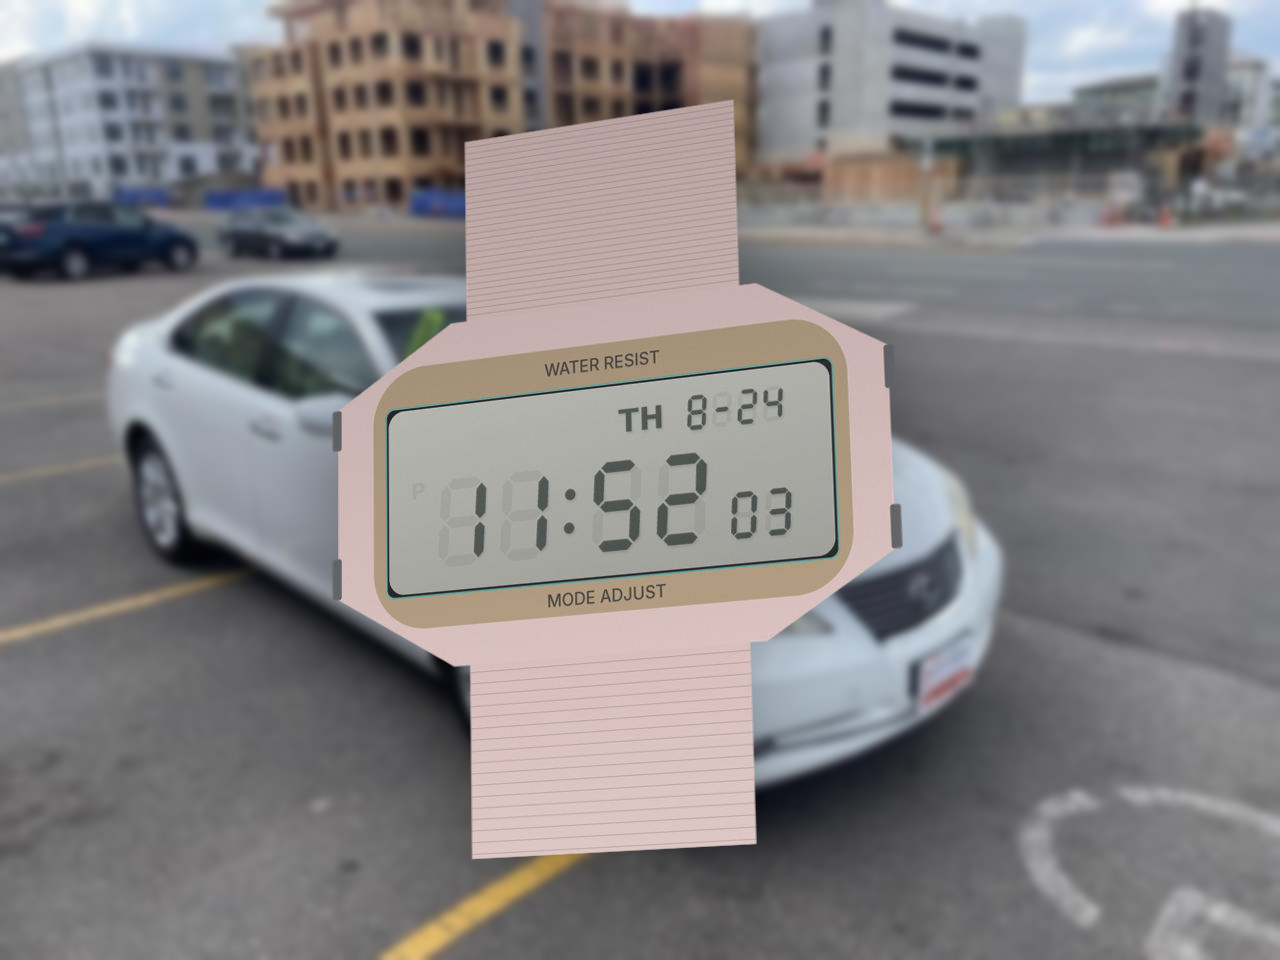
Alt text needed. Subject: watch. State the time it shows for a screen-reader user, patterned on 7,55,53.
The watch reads 11,52,03
